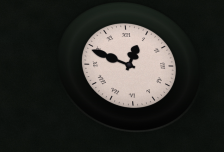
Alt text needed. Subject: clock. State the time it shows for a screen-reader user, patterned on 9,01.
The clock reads 12,49
